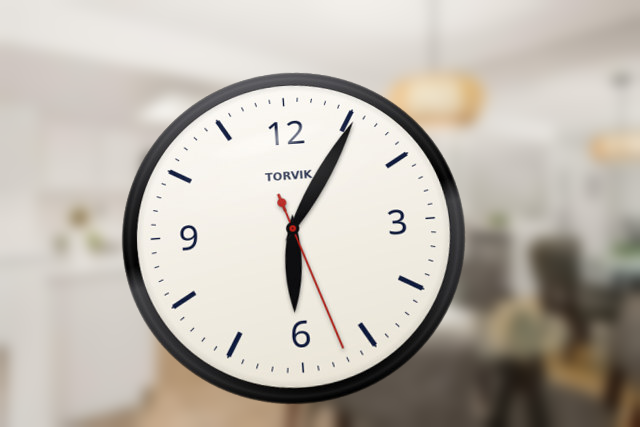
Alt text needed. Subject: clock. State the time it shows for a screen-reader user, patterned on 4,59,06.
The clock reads 6,05,27
